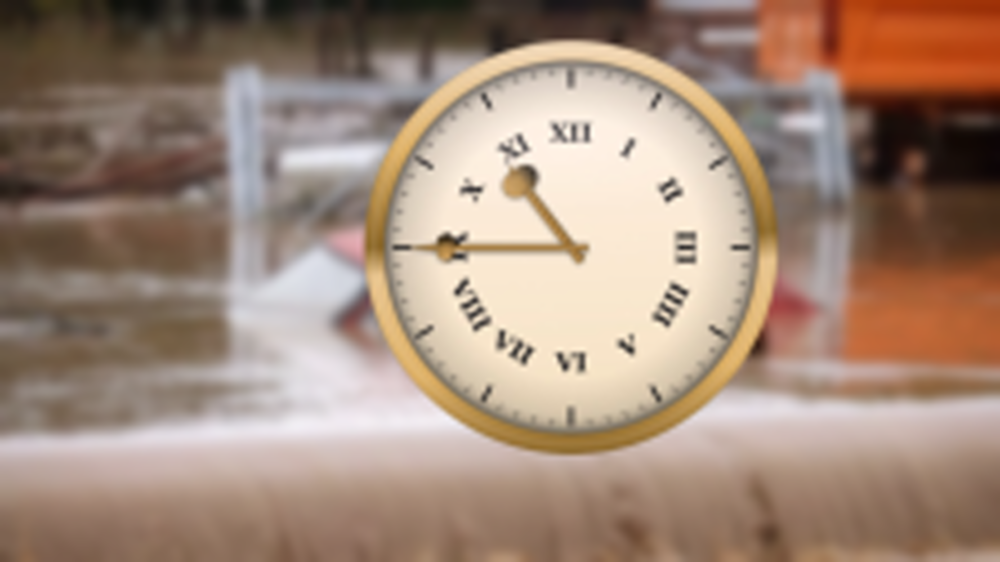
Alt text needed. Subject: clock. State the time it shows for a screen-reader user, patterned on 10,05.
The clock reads 10,45
